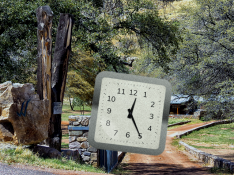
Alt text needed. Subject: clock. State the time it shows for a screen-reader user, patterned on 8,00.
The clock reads 12,25
